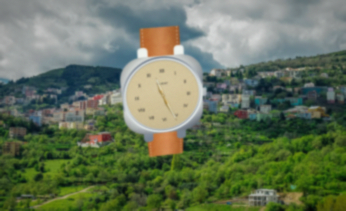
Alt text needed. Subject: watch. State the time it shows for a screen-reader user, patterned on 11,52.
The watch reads 11,26
